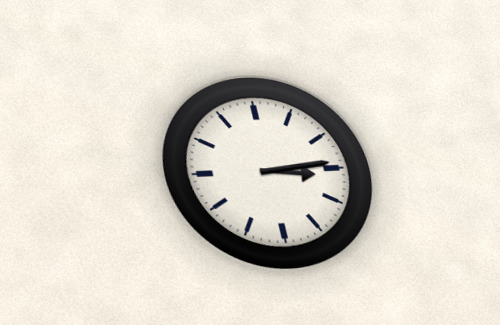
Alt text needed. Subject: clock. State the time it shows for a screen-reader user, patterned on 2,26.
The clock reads 3,14
